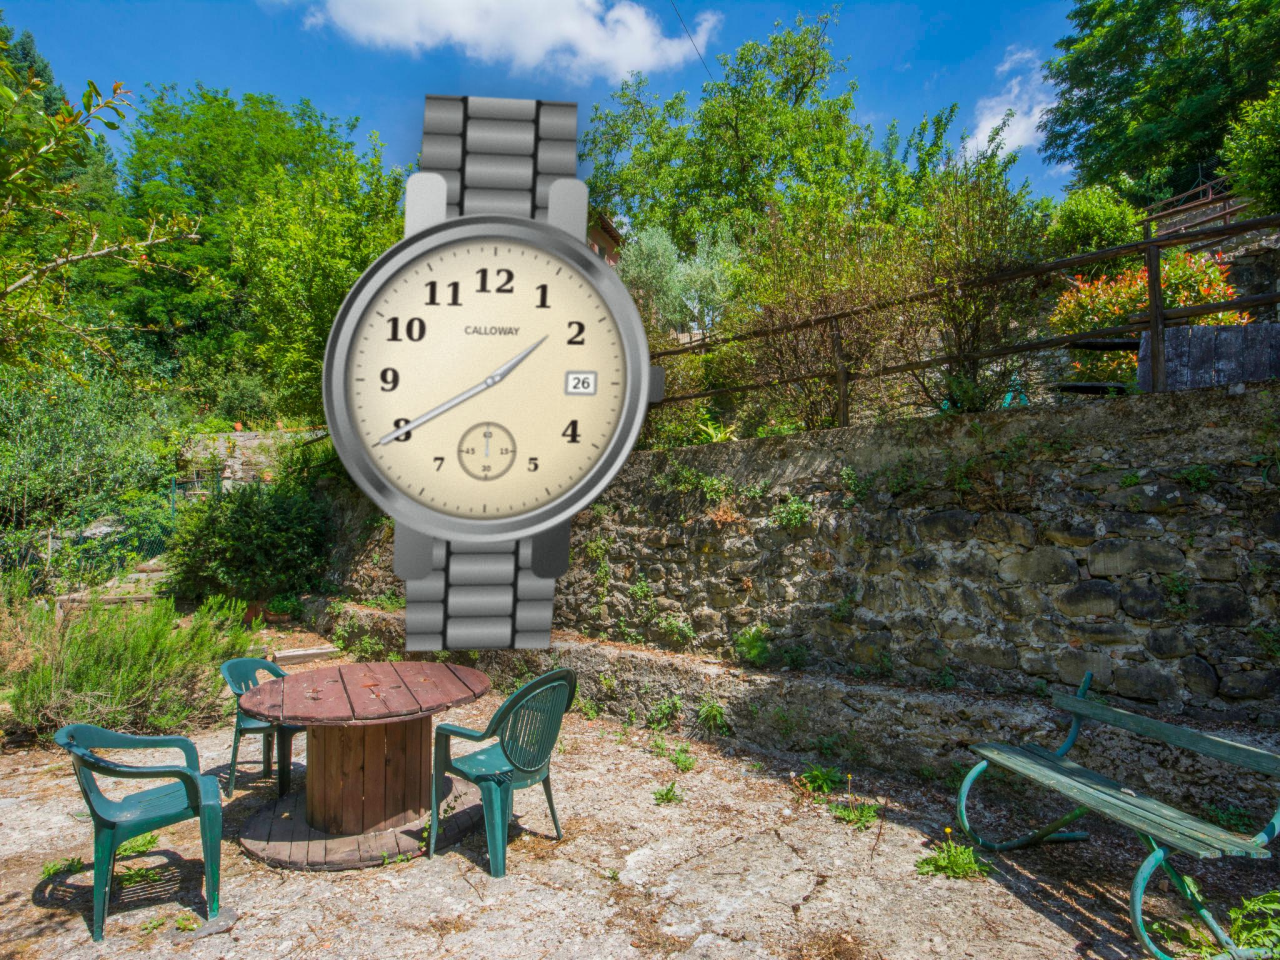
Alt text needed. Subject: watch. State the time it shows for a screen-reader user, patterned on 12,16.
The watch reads 1,40
